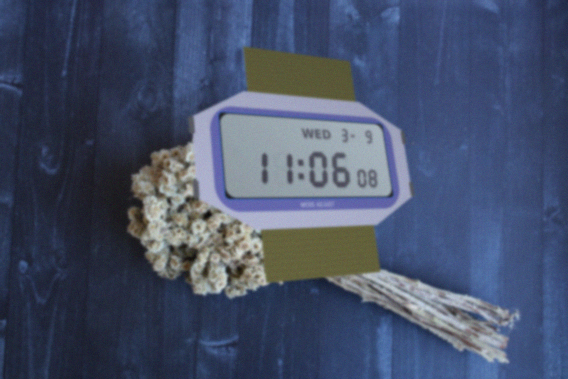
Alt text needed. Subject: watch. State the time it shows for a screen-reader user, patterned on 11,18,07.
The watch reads 11,06,08
